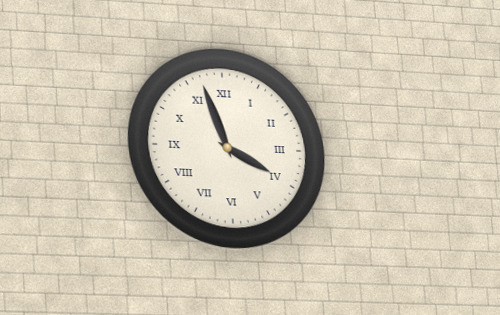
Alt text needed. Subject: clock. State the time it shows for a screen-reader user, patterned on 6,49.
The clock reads 3,57
